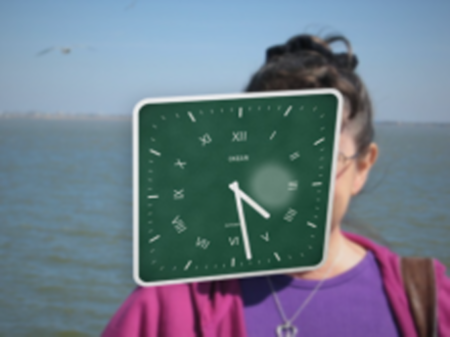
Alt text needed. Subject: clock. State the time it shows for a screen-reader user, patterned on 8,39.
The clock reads 4,28
